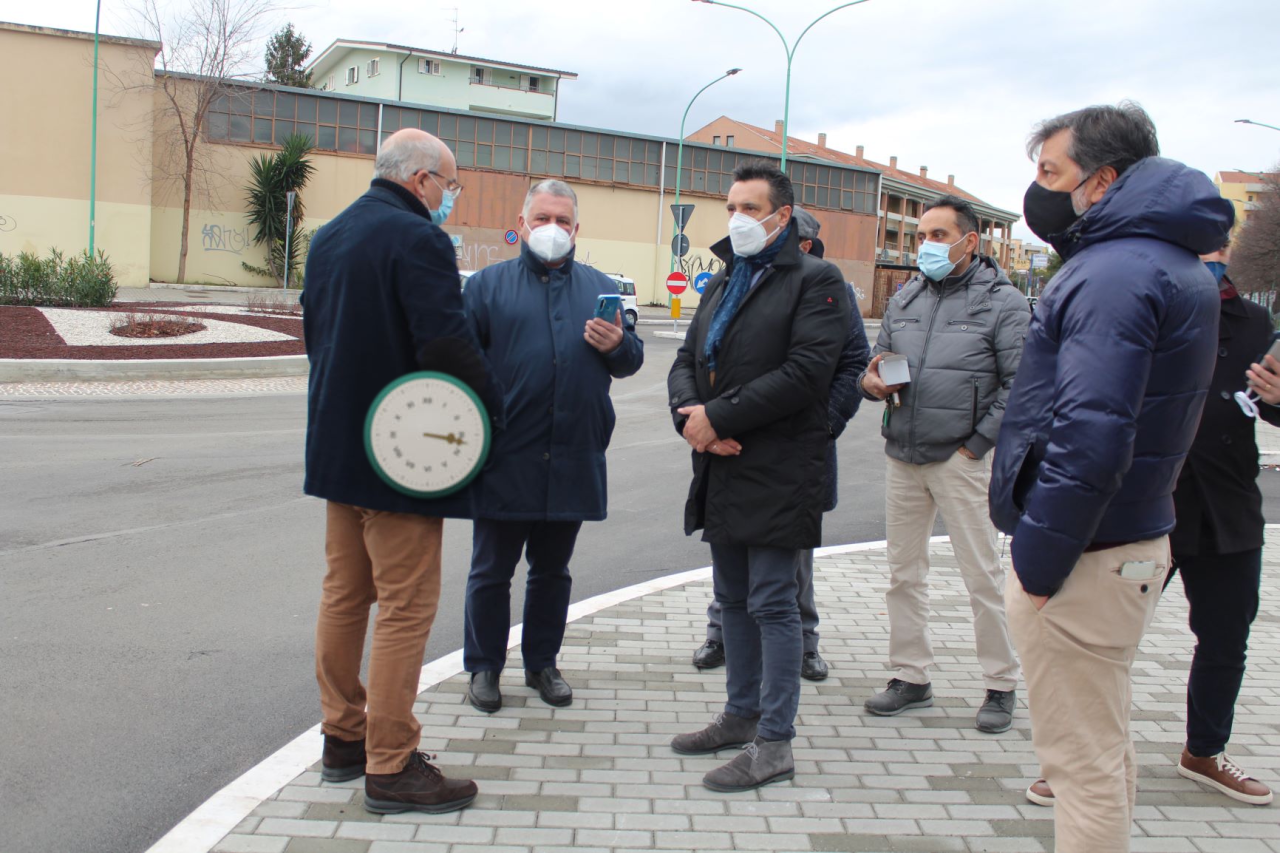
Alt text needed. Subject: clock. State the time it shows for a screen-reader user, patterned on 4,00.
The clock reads 3,17
